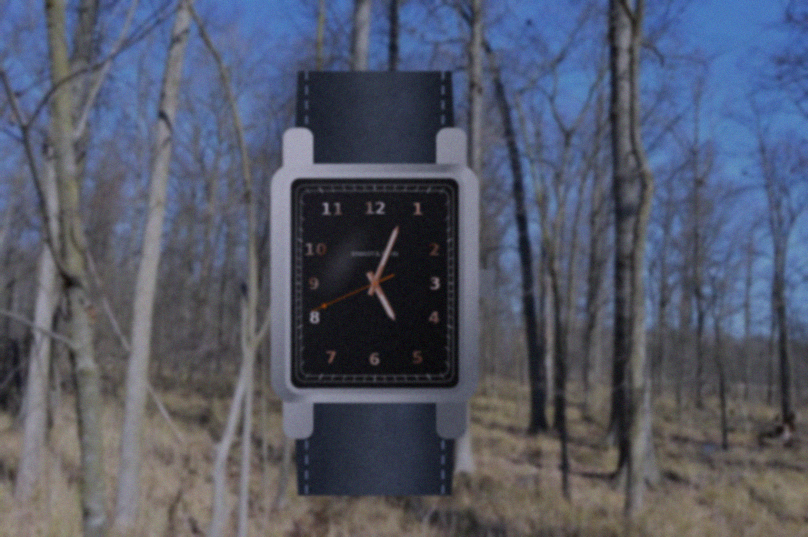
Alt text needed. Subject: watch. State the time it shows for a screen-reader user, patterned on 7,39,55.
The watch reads 5,03,41
